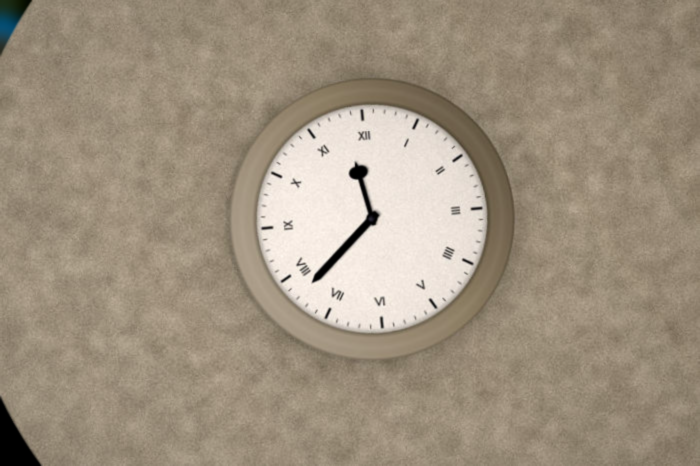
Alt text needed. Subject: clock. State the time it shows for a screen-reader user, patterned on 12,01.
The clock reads 11,38
